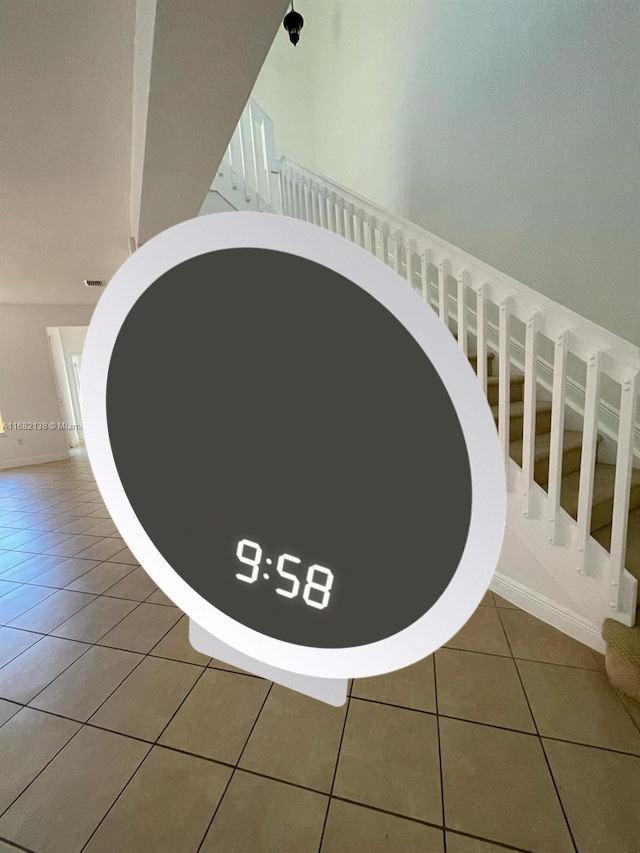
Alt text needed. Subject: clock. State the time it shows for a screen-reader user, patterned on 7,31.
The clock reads 9,58
